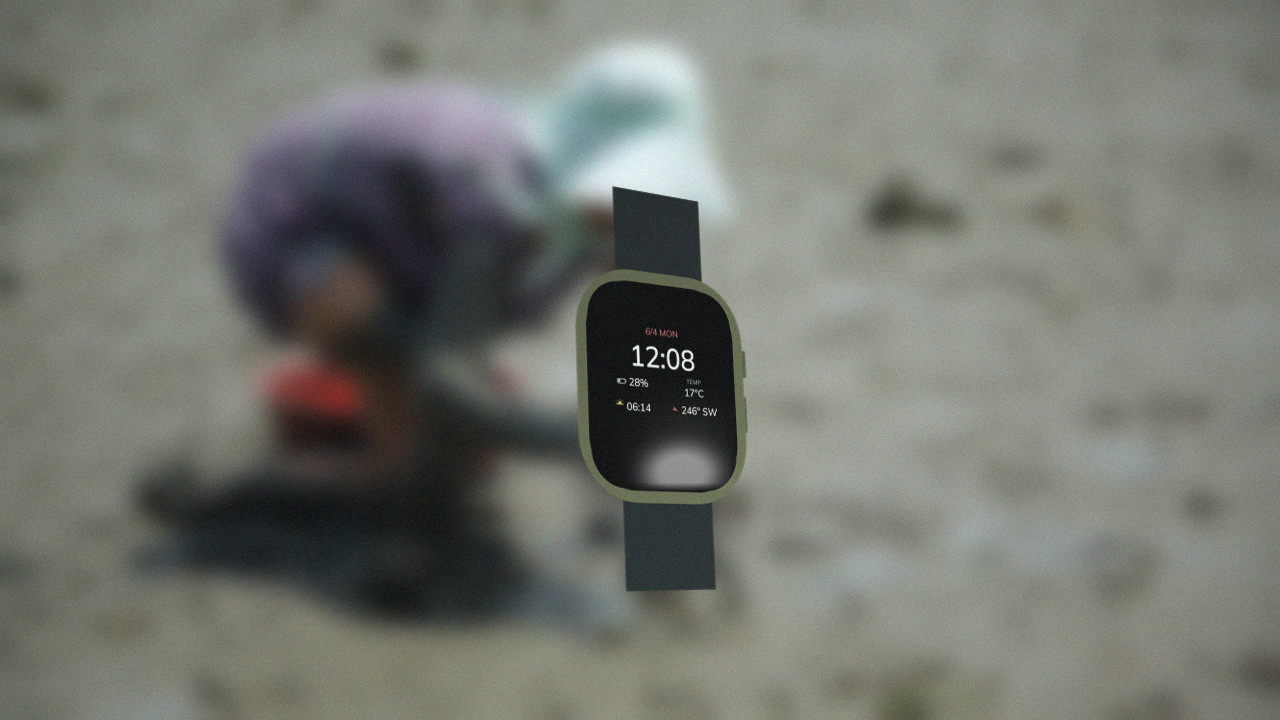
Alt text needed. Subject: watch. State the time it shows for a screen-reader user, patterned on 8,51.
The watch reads 12,08
